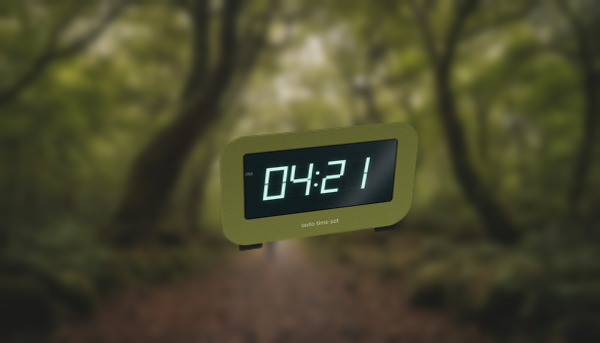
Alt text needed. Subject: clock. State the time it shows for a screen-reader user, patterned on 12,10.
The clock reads 4,21
